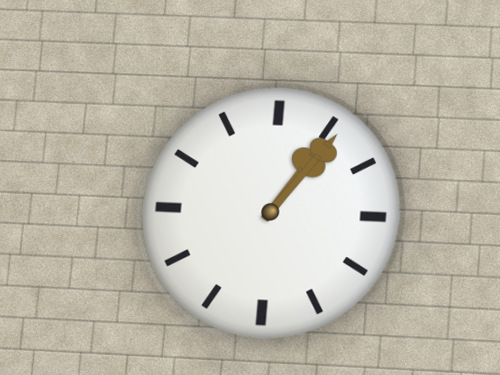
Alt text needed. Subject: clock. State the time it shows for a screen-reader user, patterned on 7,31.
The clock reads 1,06
